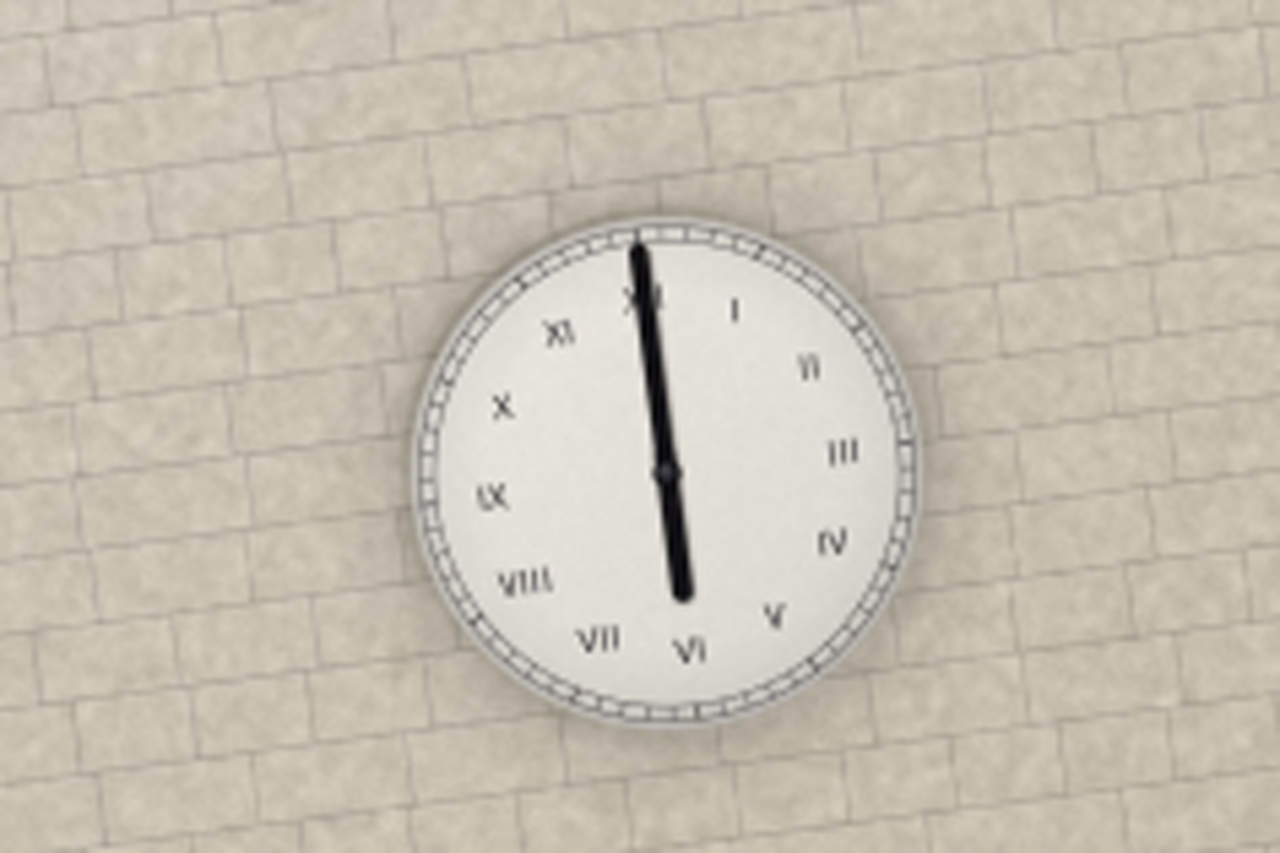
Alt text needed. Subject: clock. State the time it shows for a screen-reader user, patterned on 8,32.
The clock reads 6,00
